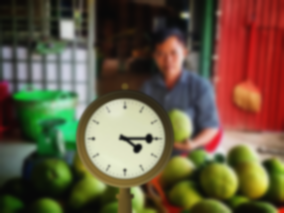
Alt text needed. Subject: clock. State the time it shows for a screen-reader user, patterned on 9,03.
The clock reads 4,15
